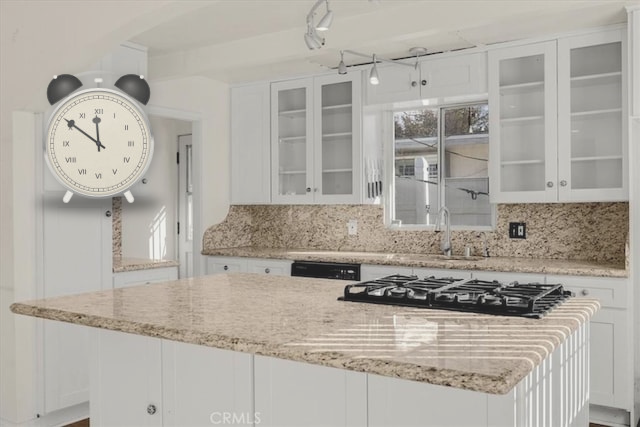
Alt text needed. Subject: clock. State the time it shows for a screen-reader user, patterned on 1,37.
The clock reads 11,51
